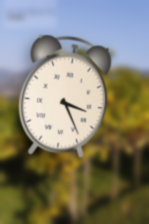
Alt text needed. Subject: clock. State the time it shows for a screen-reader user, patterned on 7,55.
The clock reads 3,24
